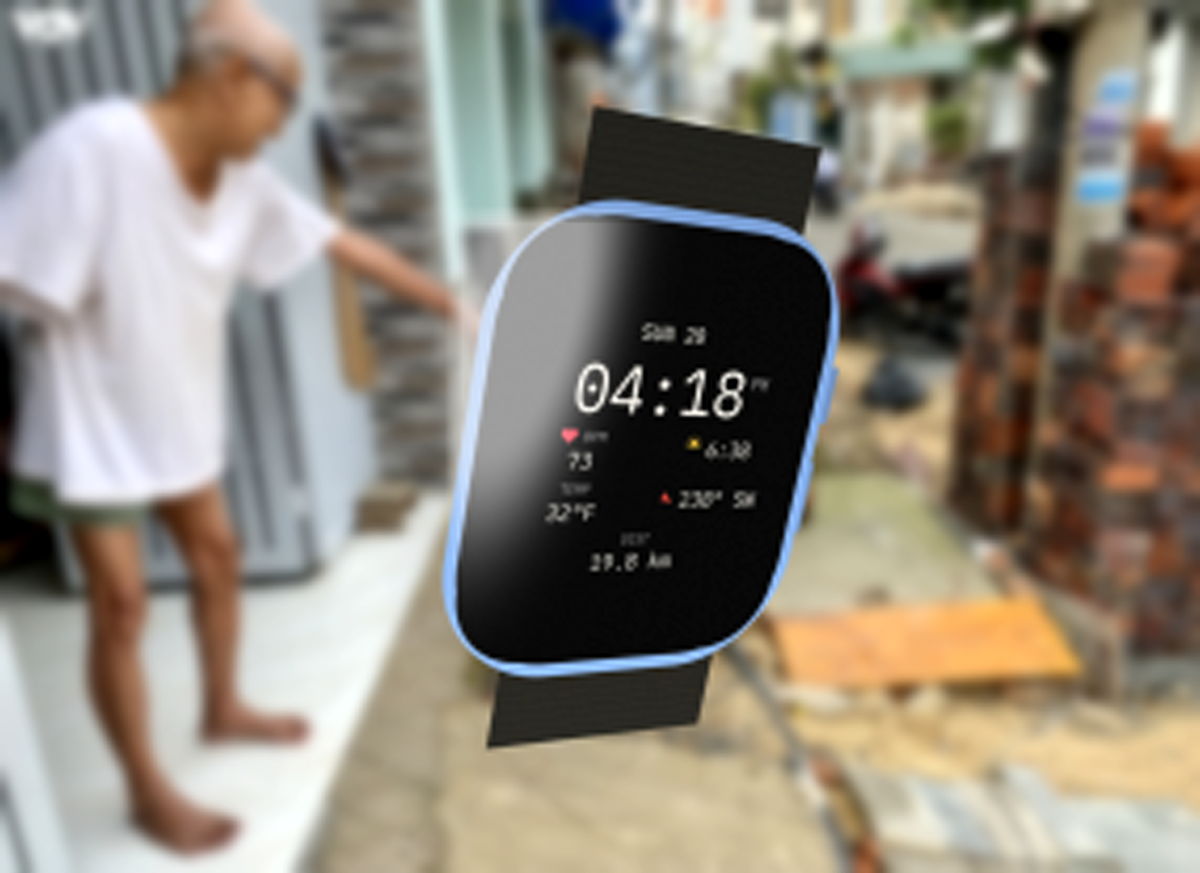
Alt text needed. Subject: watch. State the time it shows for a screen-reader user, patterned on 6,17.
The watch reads 4,18
